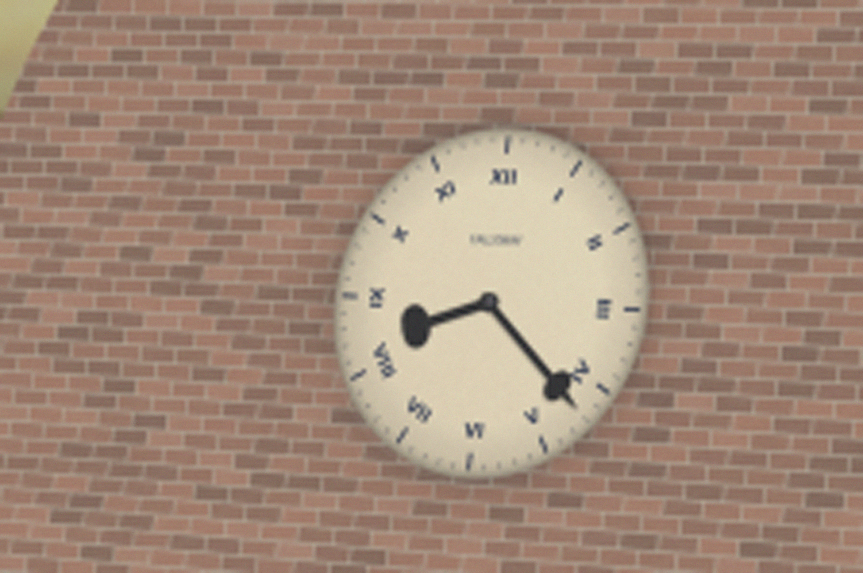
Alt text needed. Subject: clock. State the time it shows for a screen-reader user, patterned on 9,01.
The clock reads 8,22
